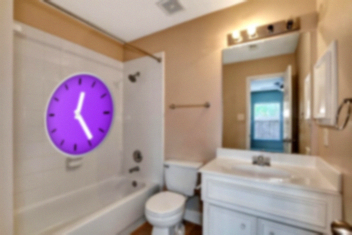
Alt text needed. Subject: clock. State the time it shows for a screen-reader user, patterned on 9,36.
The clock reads 12,24
